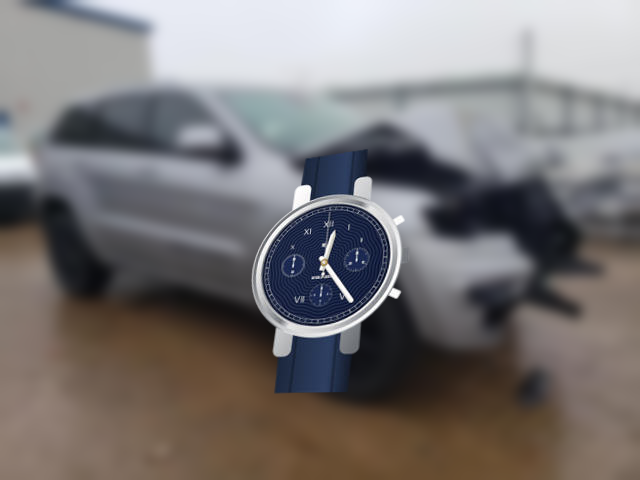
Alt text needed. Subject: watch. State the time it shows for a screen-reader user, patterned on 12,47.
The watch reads 12,24
